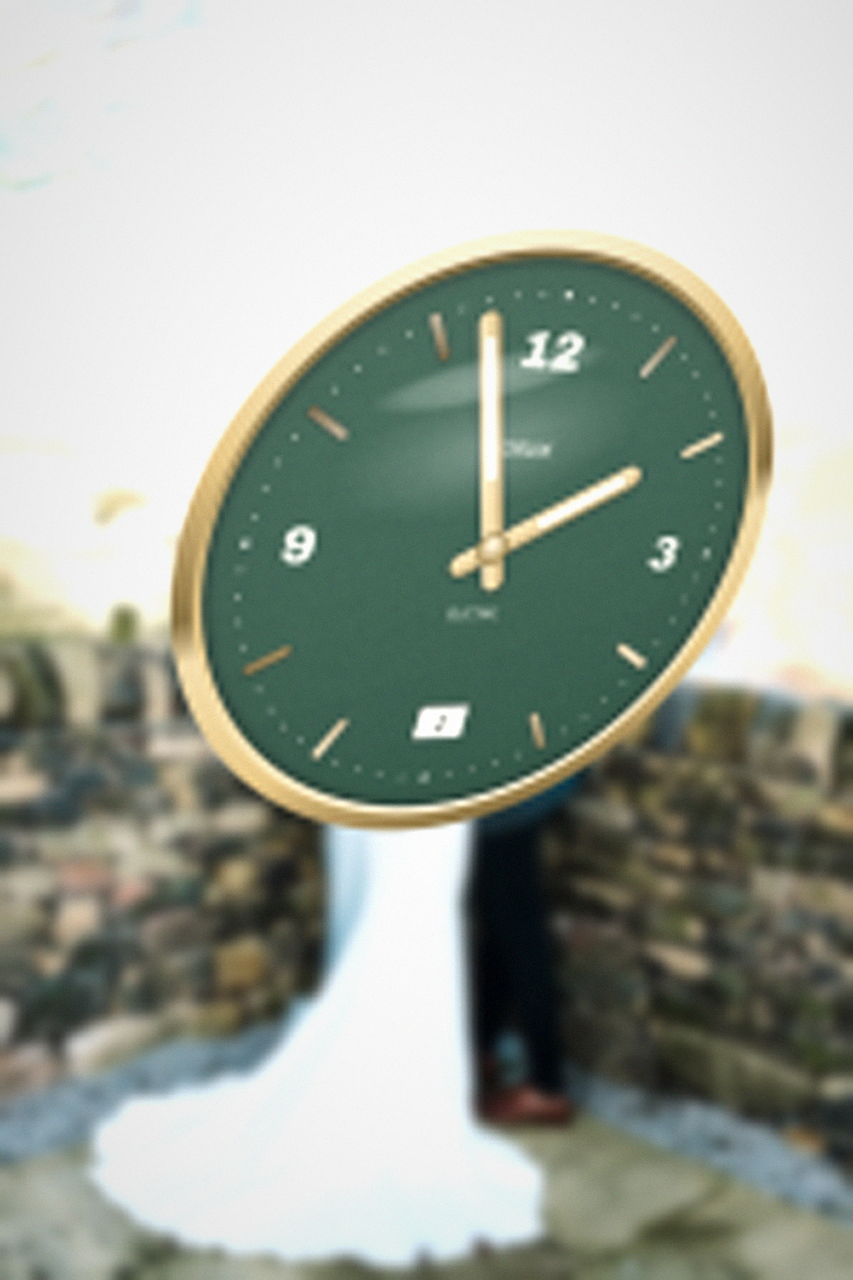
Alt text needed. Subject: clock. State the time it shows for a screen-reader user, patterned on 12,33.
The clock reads 1,57
